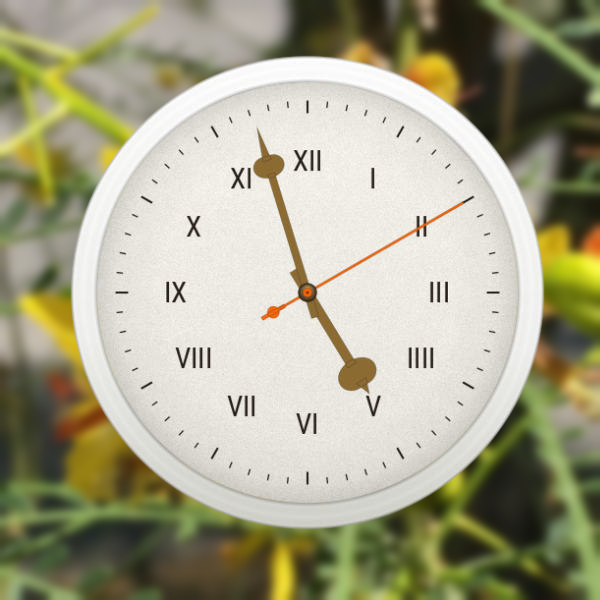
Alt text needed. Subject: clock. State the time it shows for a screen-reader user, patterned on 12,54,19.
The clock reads 4,57,10
